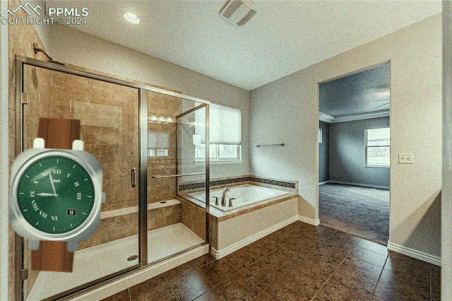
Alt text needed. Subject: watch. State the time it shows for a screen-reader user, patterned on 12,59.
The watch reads 8,57
